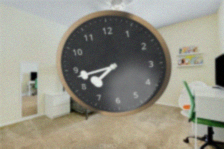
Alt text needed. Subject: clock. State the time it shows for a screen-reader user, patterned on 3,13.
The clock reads 7,43
